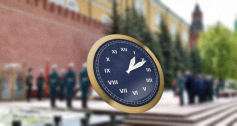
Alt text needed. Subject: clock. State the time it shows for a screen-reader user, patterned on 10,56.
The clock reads 1,11
